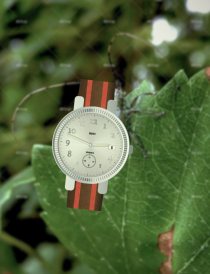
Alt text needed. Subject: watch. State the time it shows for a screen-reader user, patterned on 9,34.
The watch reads 2,48
